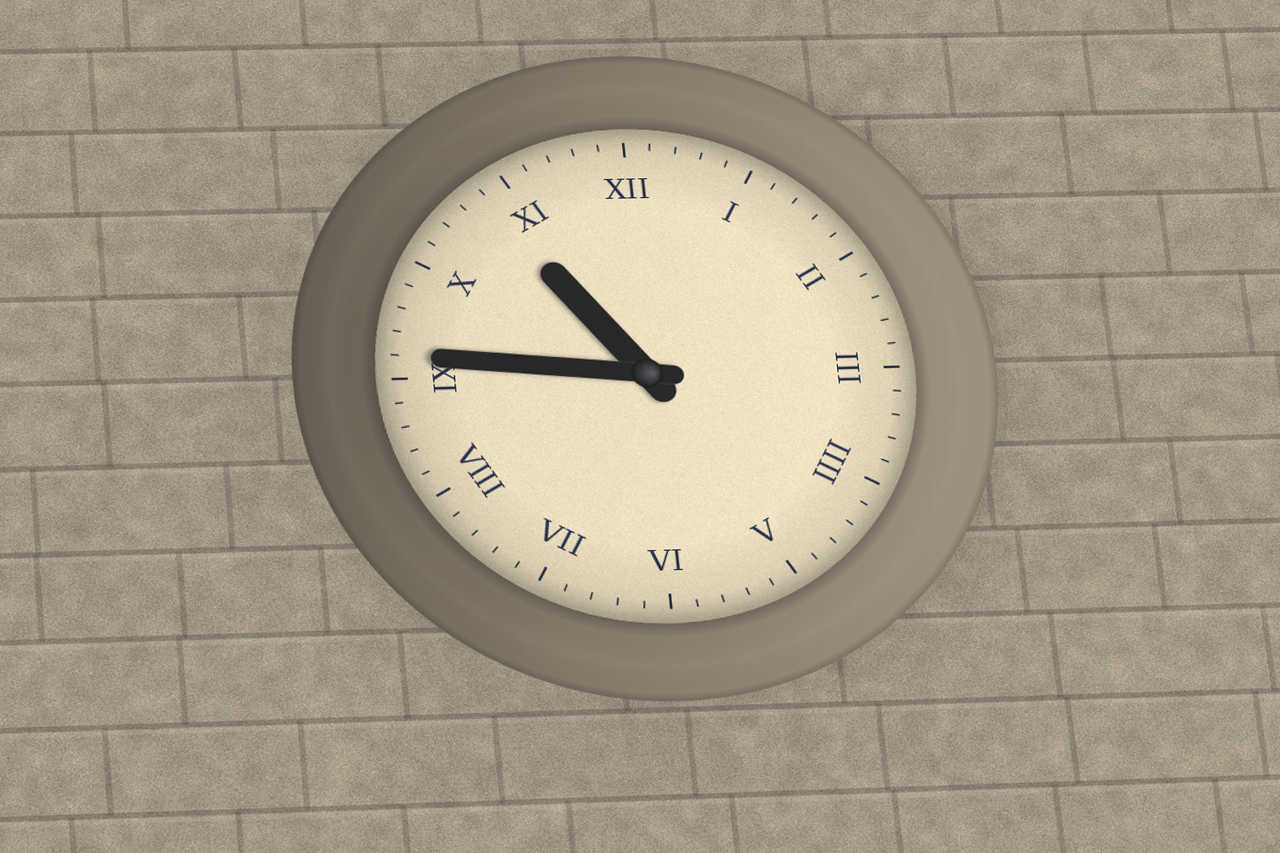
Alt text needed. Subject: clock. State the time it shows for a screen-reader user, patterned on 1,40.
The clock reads 10,46
